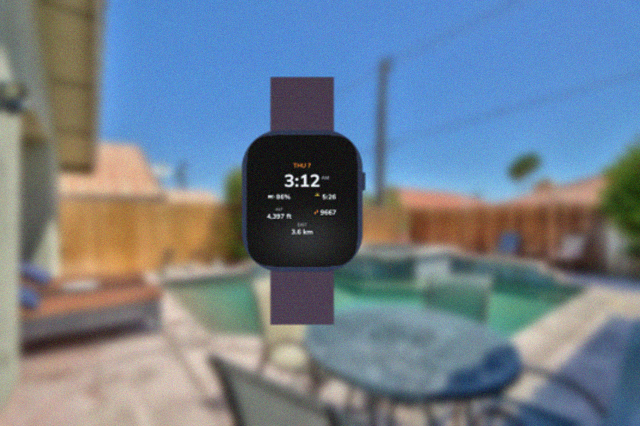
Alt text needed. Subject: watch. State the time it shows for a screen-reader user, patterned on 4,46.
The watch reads 3,12
